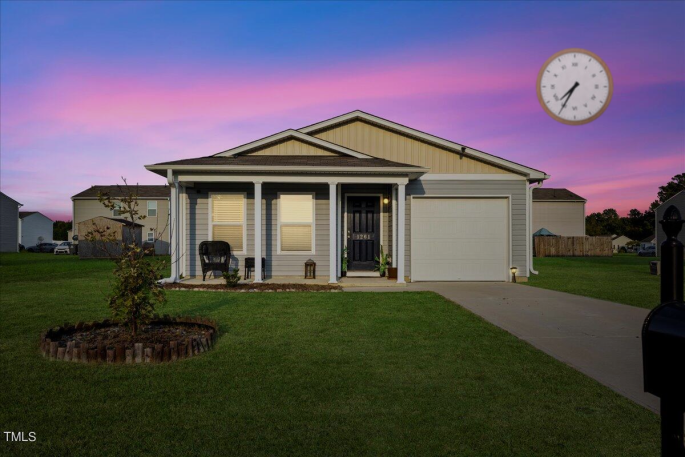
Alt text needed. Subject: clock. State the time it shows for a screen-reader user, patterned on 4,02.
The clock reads 7,35
